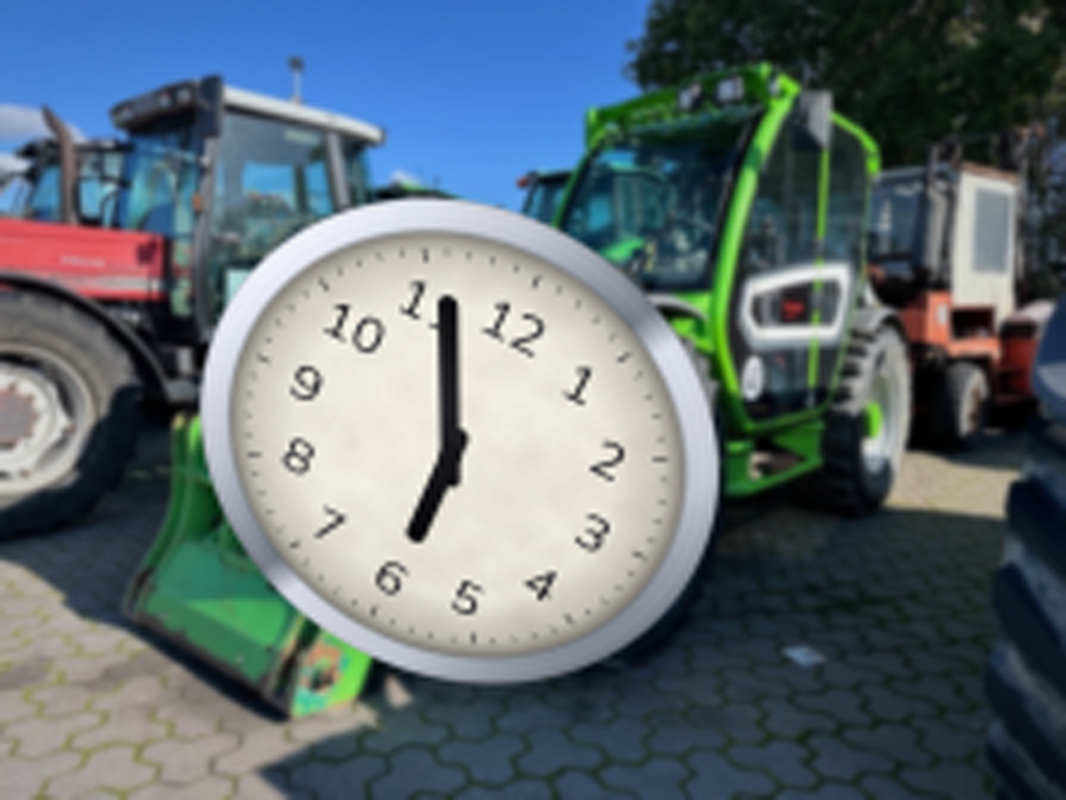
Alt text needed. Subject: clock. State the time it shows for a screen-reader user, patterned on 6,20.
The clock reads 5,56
